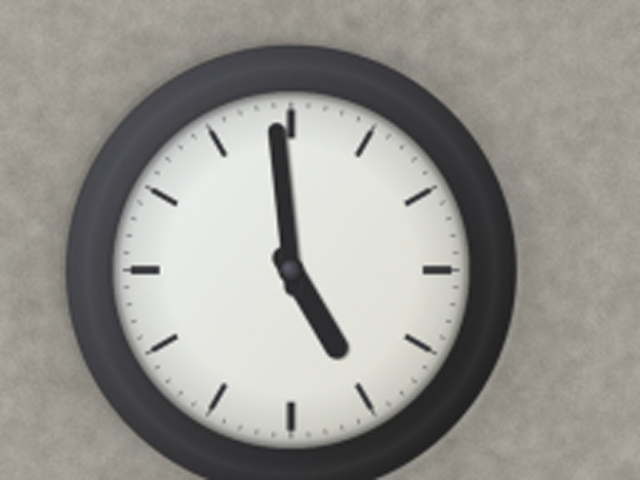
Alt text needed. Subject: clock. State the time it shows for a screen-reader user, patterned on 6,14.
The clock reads 4,59
